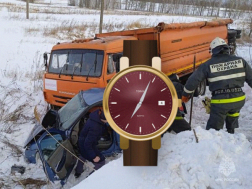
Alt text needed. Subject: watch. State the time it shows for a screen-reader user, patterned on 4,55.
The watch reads 7,04
